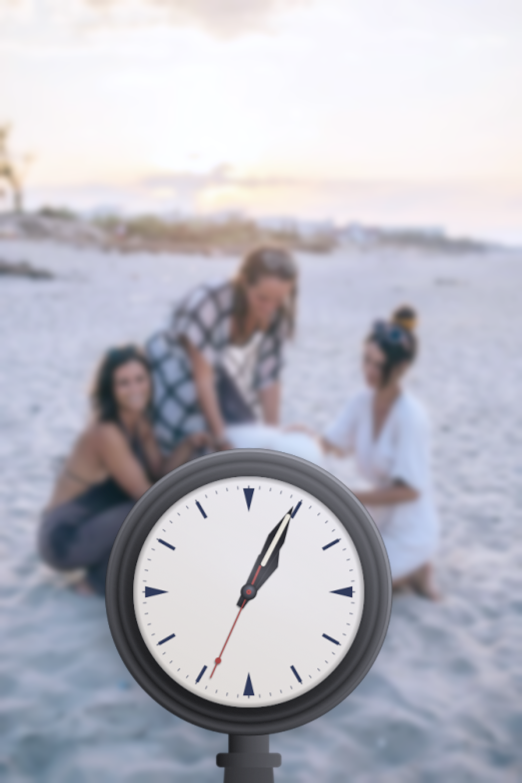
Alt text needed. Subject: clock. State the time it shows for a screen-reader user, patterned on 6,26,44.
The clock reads 1,04,34
